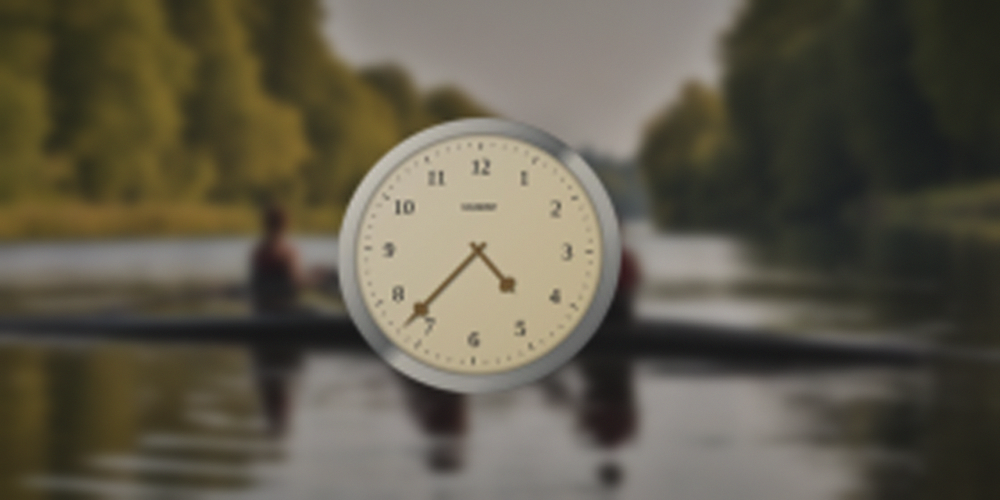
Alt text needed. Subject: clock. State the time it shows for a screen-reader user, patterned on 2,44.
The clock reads 4,37
